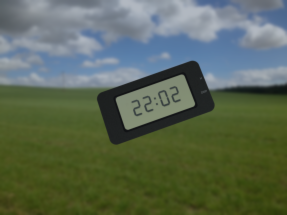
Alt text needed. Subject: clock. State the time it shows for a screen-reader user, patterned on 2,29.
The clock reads 22,02
